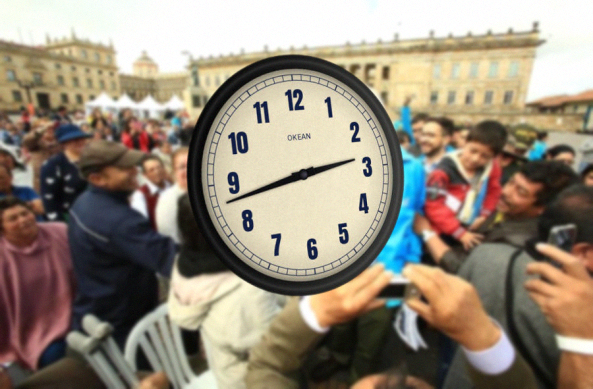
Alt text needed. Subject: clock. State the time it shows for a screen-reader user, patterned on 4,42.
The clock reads 2,43
